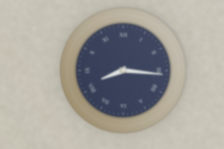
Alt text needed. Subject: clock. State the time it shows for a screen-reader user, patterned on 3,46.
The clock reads 8,16
